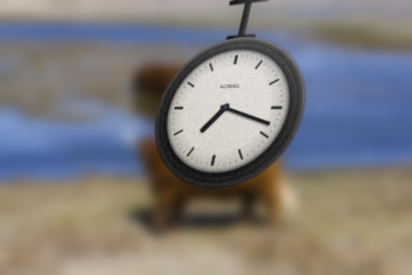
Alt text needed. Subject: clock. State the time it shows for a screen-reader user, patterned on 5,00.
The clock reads 7,18
